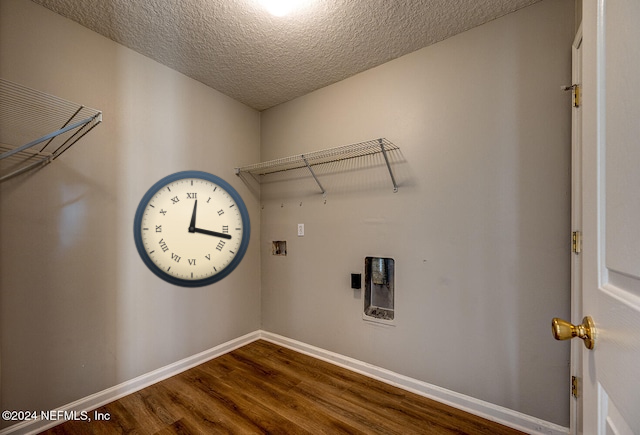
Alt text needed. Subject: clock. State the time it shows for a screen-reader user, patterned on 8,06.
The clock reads 12,17
